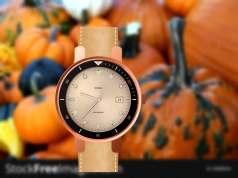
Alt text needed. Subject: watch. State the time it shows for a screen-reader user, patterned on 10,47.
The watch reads 9,37
